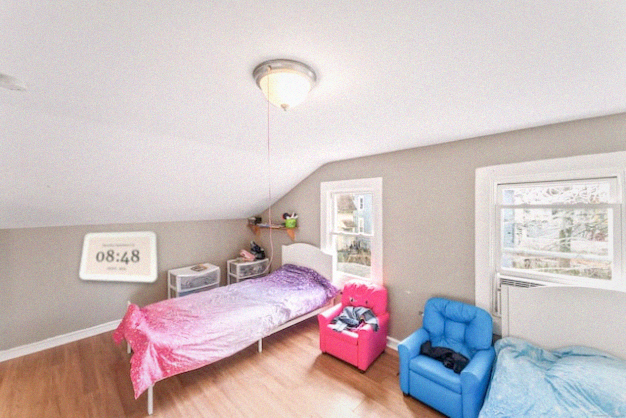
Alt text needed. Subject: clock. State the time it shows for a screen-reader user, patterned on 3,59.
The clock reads 8,48
